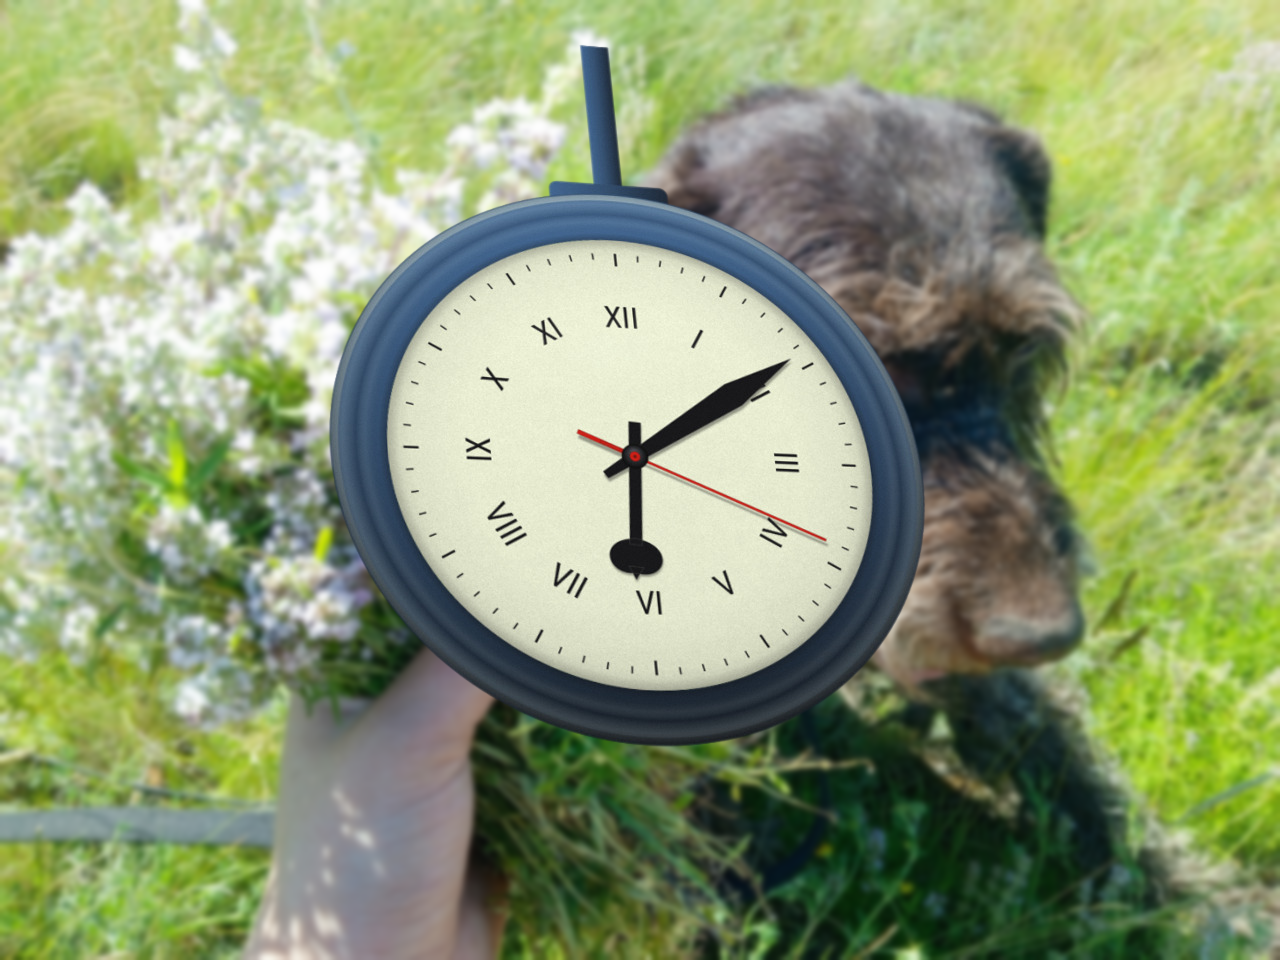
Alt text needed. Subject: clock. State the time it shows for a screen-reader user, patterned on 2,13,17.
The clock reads 6,09,19
